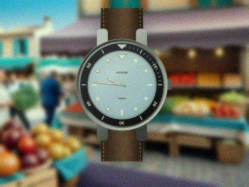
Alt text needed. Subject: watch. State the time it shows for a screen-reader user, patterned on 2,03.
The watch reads 9,46
